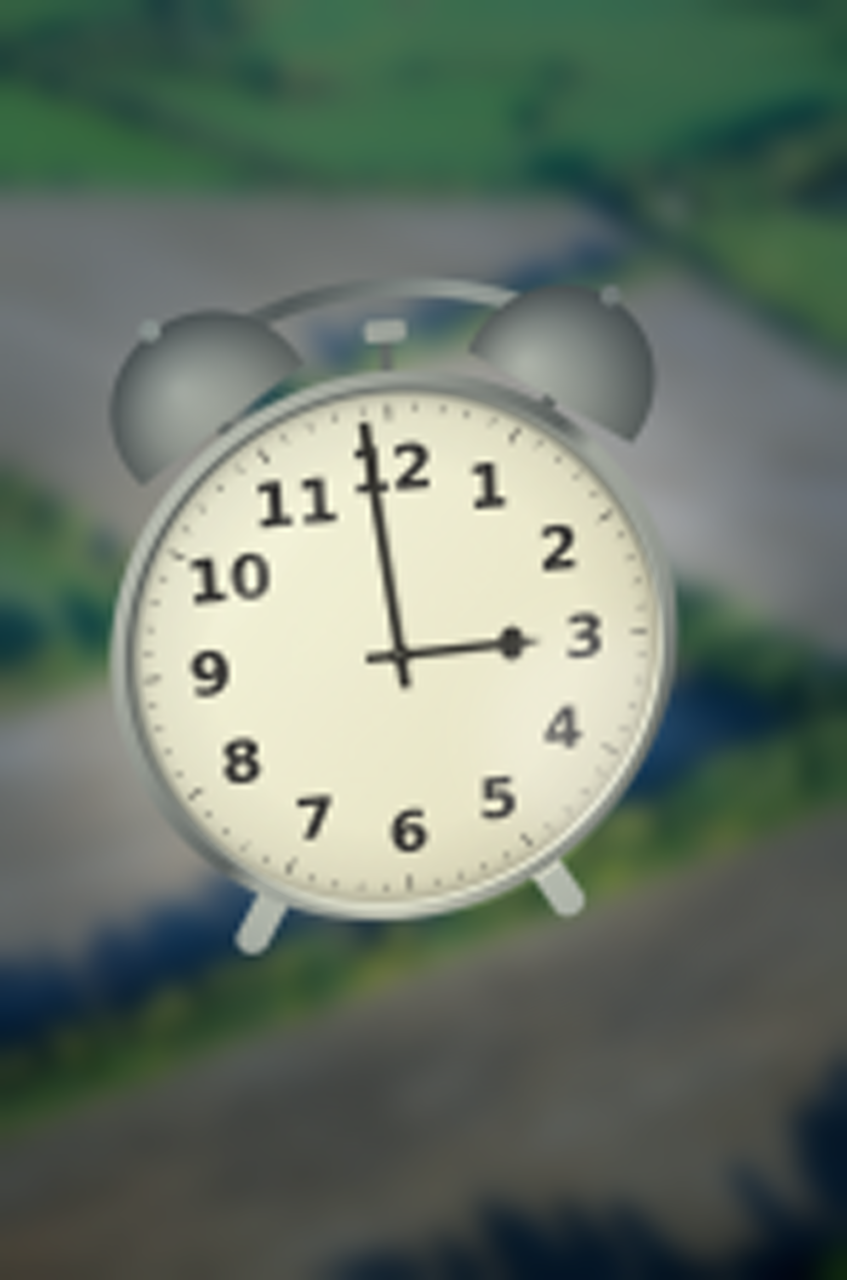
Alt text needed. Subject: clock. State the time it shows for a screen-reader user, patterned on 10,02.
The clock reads 2,59
